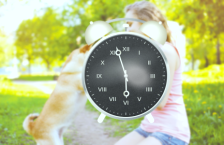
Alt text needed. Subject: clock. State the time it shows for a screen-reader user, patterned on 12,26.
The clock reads 5,57
